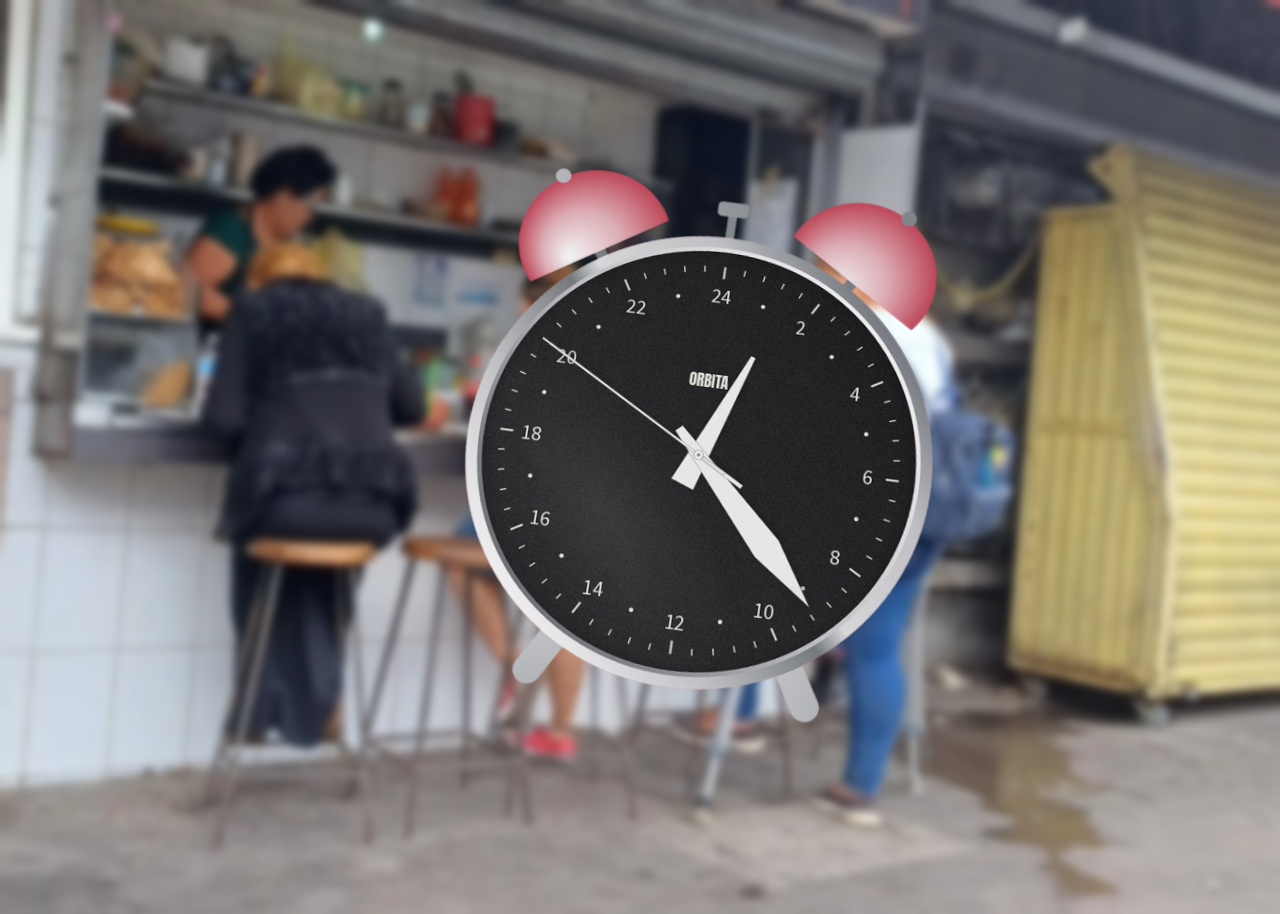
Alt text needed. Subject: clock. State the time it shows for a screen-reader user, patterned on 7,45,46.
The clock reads 1,22,50
